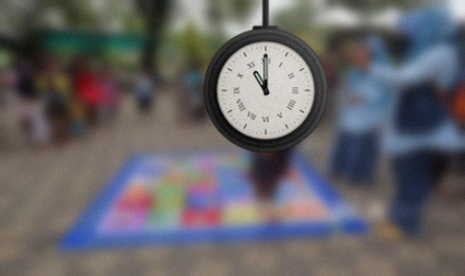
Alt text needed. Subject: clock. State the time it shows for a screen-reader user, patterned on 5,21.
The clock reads 11,00
